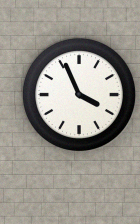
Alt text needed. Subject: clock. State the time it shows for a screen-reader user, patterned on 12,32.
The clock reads 3,56
